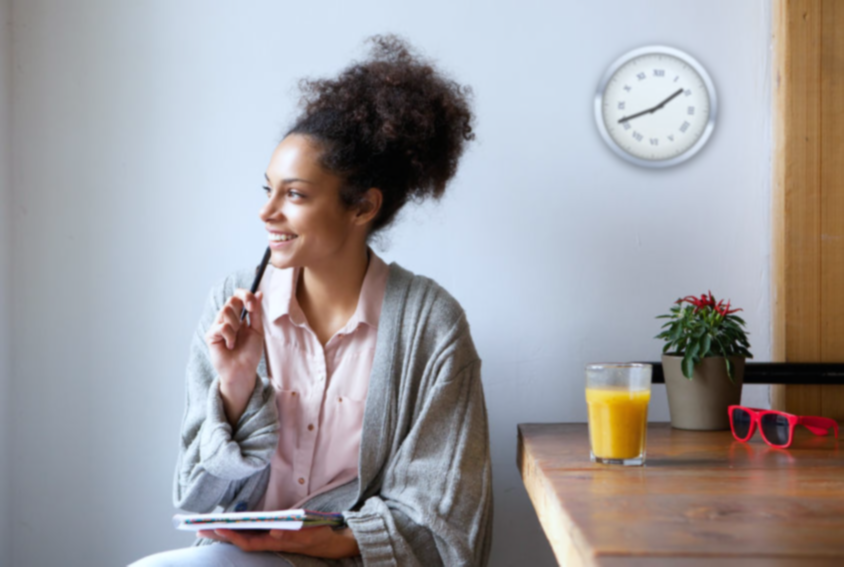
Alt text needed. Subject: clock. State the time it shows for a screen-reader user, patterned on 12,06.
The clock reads 1,41
